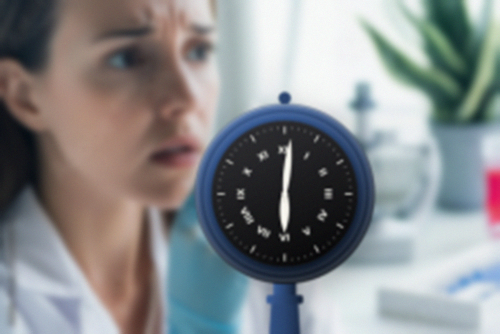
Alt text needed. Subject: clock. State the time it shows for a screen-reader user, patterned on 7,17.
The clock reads 6,01
